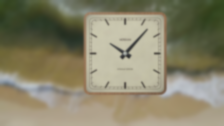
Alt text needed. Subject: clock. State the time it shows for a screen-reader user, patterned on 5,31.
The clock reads 10,07
